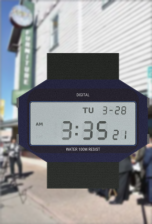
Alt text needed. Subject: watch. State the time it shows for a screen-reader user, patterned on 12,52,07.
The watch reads 3,35,21
